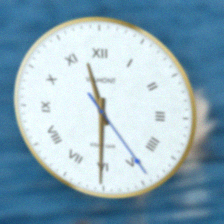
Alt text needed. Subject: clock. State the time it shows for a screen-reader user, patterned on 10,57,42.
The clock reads 11,30,24
